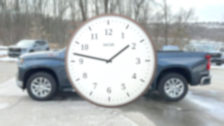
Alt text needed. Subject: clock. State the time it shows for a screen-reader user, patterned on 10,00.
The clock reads 1,47
